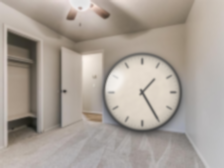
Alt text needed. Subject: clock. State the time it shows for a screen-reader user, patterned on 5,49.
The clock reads 1,25
